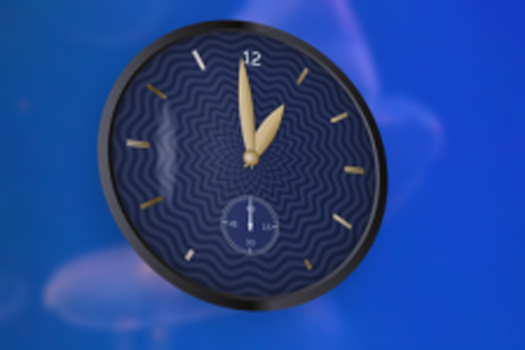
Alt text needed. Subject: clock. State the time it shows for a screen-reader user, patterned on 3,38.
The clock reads 12,59
